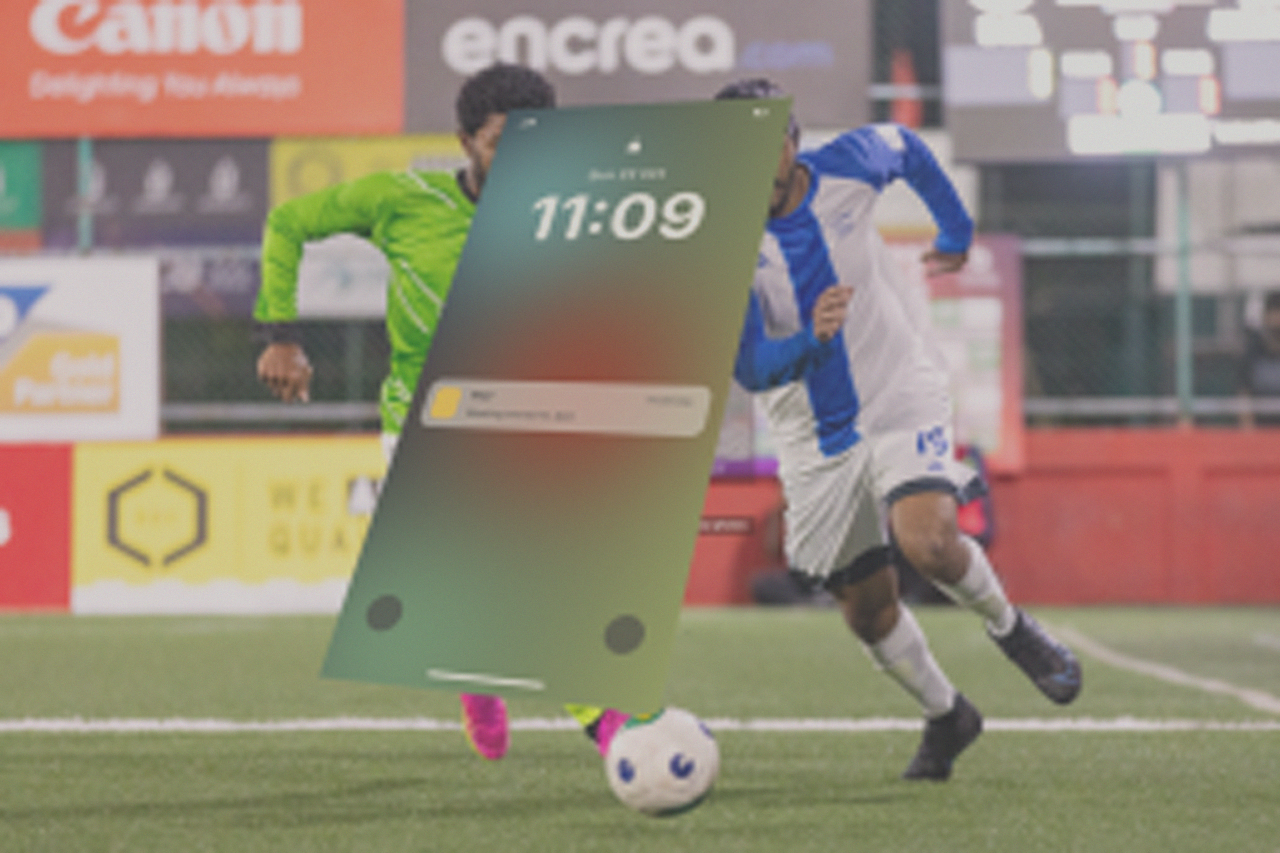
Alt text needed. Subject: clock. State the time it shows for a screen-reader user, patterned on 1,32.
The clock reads 11,09
